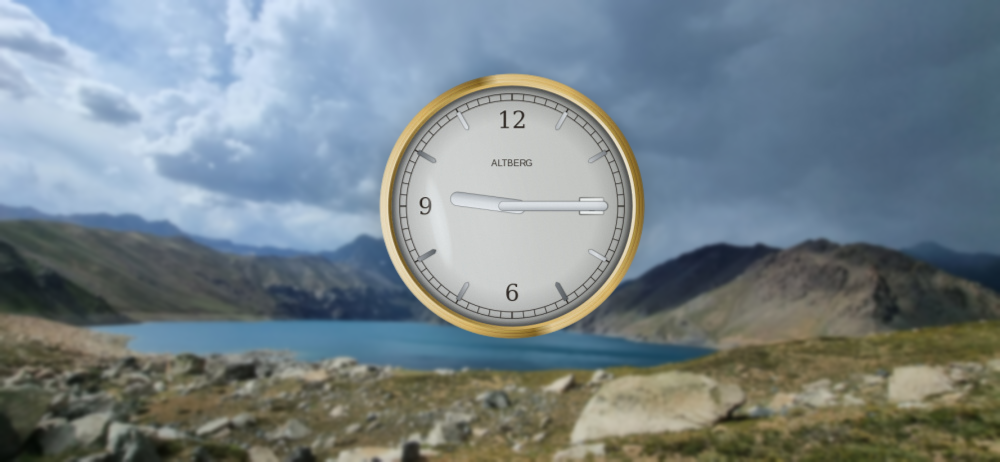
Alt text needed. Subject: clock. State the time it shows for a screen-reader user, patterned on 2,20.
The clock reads 9,15
